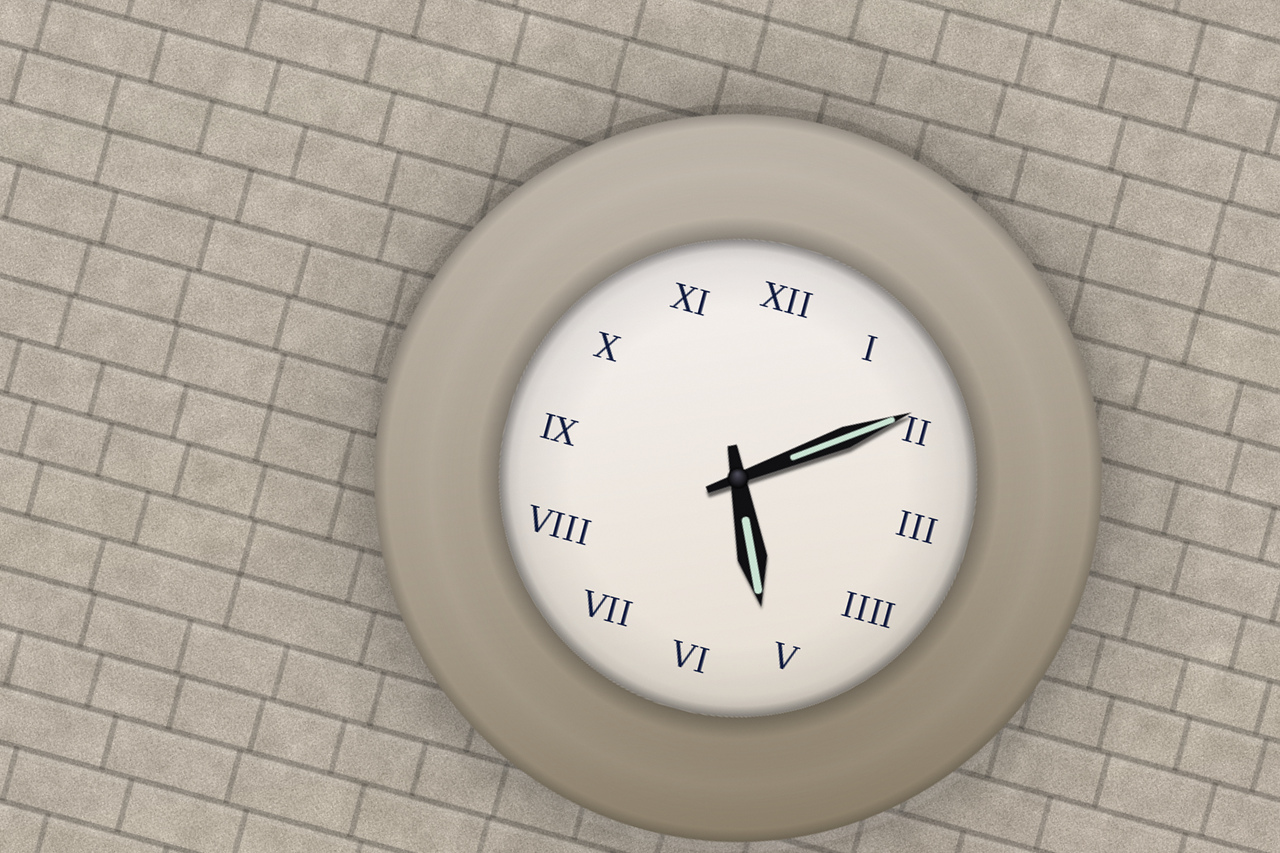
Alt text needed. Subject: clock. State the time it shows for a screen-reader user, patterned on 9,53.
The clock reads 5,09
